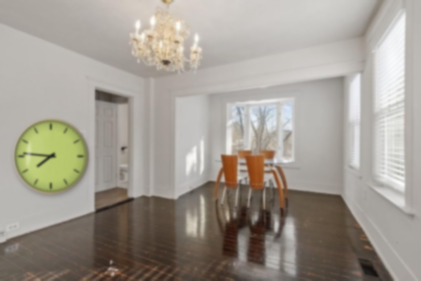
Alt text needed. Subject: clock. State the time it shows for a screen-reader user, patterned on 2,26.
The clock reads 7,46
